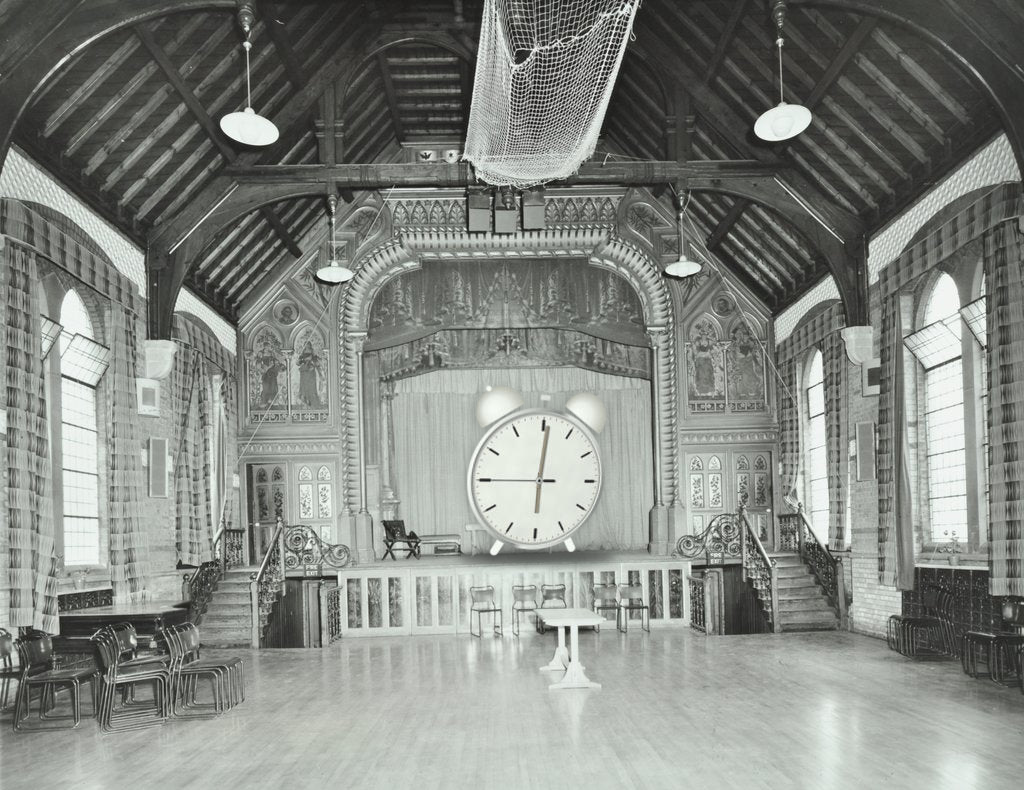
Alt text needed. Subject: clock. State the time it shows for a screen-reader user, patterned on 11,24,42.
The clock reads 6,00,45
